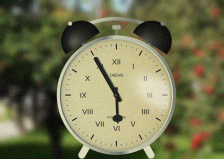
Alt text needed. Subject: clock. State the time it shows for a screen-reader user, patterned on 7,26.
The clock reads 5,55
